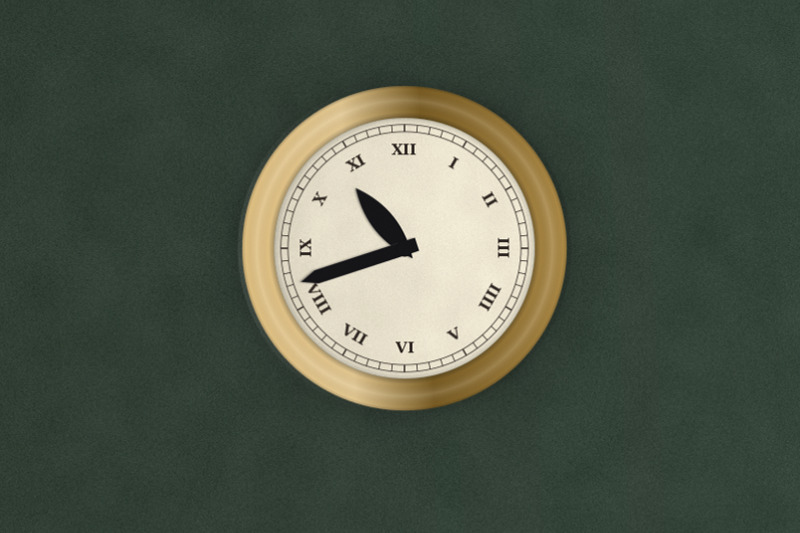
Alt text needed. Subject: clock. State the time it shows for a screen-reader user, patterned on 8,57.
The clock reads 10,42
